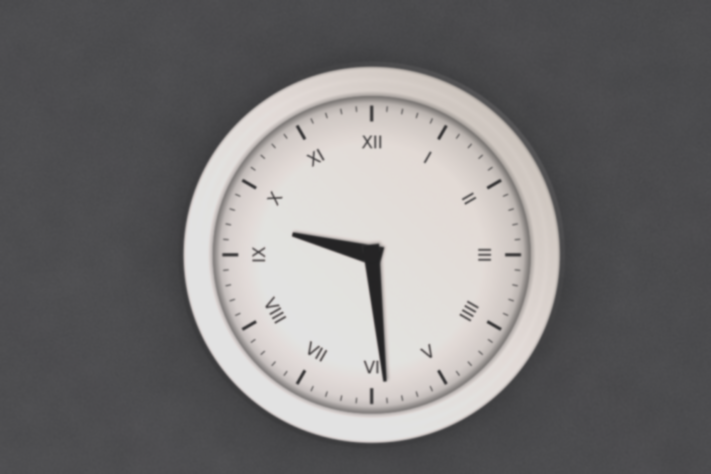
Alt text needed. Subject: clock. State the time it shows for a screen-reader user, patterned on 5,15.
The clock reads 9,29
